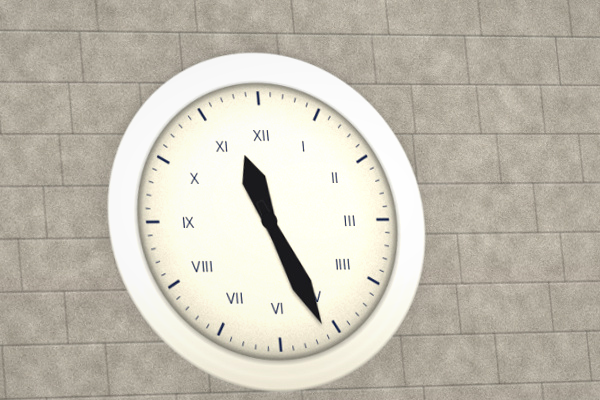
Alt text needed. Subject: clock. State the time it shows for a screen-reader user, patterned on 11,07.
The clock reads 11,26
